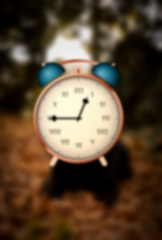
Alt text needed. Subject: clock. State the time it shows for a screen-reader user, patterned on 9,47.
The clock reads 12,45
